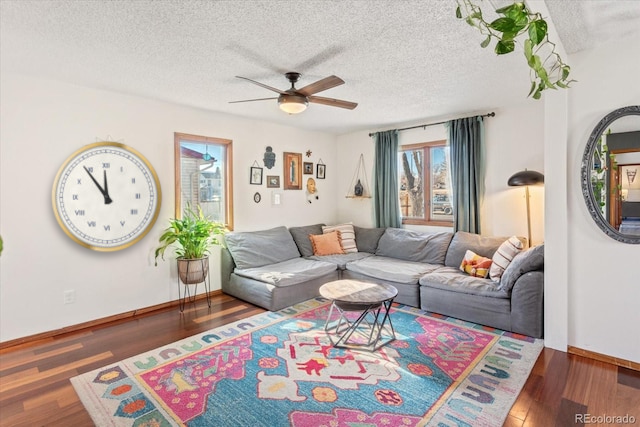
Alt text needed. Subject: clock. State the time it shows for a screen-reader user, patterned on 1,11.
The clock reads 11,54
